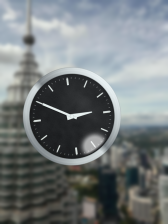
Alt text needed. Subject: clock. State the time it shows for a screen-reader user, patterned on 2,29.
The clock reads 2,50
